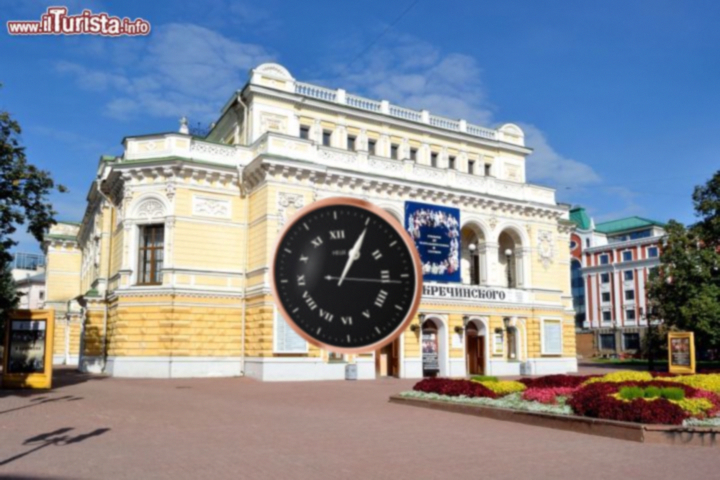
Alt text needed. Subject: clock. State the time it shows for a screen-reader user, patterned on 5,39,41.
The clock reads 1,05,16
